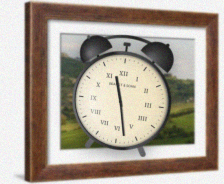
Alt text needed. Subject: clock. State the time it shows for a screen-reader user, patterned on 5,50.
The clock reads 11,28
